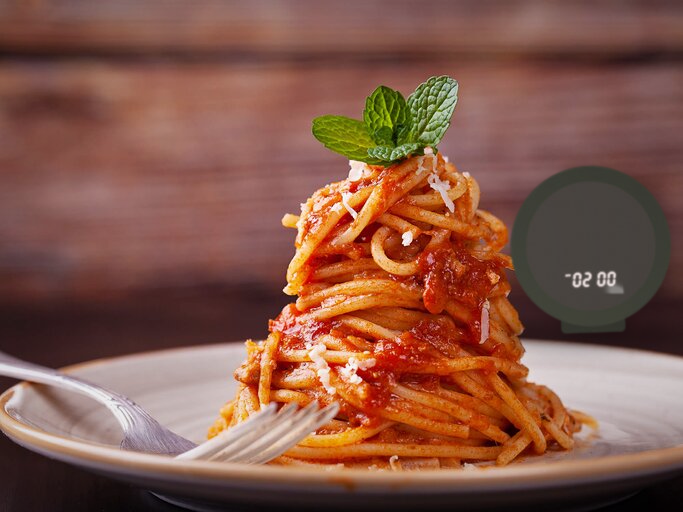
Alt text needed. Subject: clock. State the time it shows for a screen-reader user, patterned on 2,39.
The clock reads 2,00
